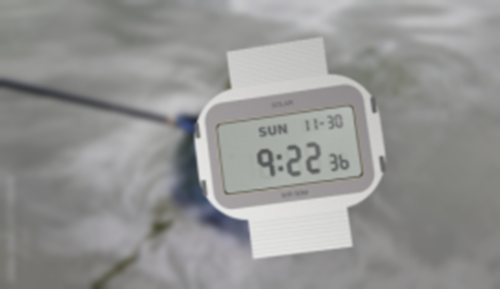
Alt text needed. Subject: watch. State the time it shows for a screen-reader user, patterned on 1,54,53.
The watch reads 9,22,36
